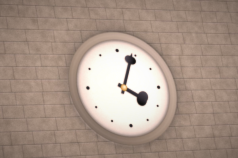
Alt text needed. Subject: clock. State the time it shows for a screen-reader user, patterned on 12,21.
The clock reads 4,04
